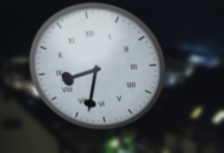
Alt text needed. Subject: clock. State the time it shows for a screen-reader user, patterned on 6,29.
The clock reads 8,33
